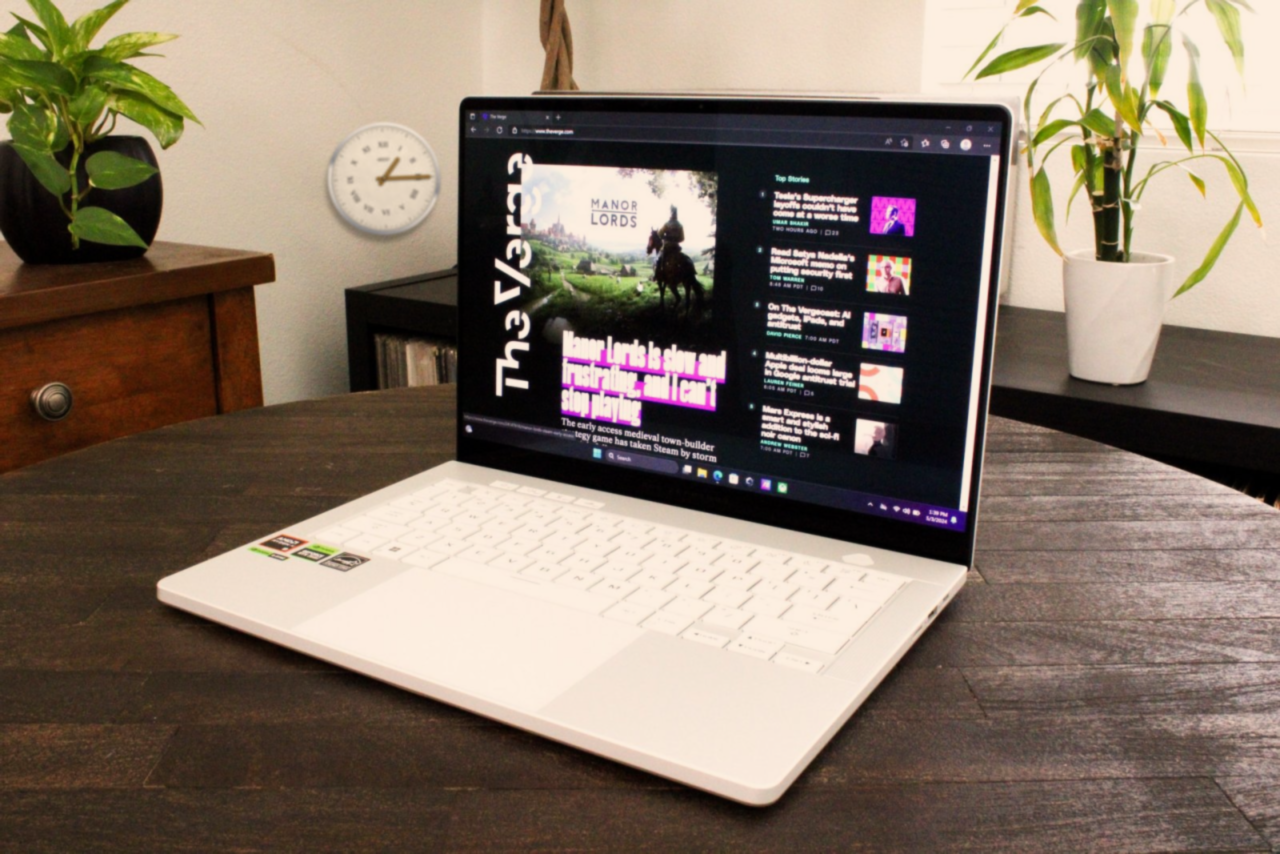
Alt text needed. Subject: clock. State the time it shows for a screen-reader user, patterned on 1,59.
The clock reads 1,15
